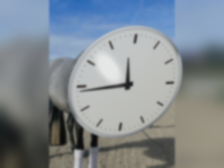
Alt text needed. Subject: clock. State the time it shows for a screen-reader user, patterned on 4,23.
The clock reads 11,44
